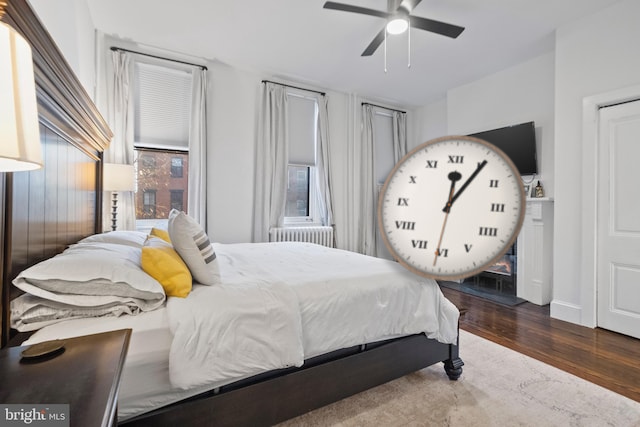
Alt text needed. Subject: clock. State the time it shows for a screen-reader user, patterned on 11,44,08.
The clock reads 12,05,31
